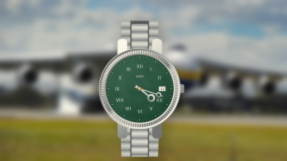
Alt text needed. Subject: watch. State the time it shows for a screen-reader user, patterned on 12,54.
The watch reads 4,18
